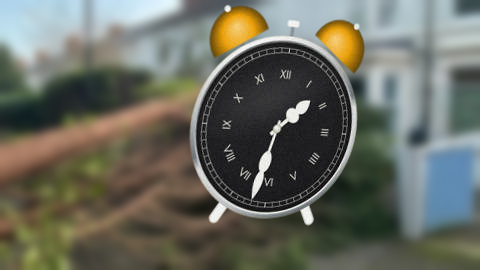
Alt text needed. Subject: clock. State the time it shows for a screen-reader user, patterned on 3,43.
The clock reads 1,32
